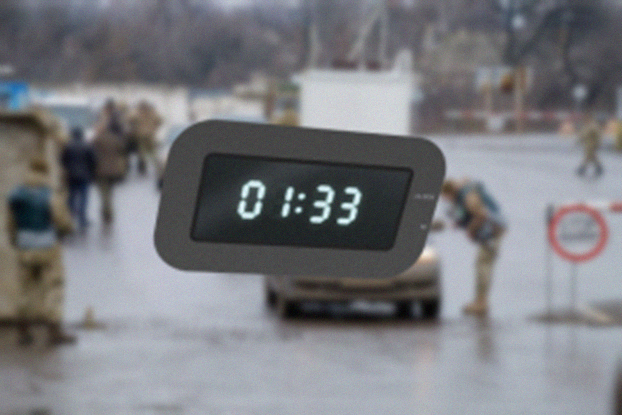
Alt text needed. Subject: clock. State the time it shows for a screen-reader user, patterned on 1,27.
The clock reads 1,33
